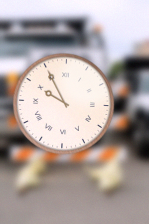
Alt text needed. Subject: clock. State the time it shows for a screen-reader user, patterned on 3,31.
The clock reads 9,55
